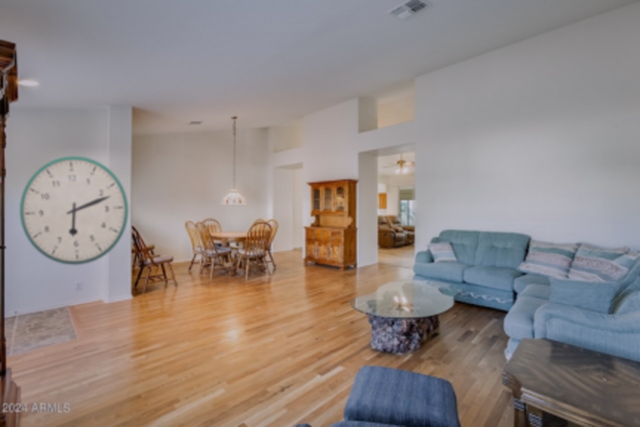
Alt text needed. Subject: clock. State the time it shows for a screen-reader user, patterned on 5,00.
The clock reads 6,12
